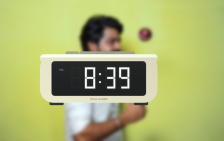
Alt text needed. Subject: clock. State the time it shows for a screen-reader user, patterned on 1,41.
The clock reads 8,39
